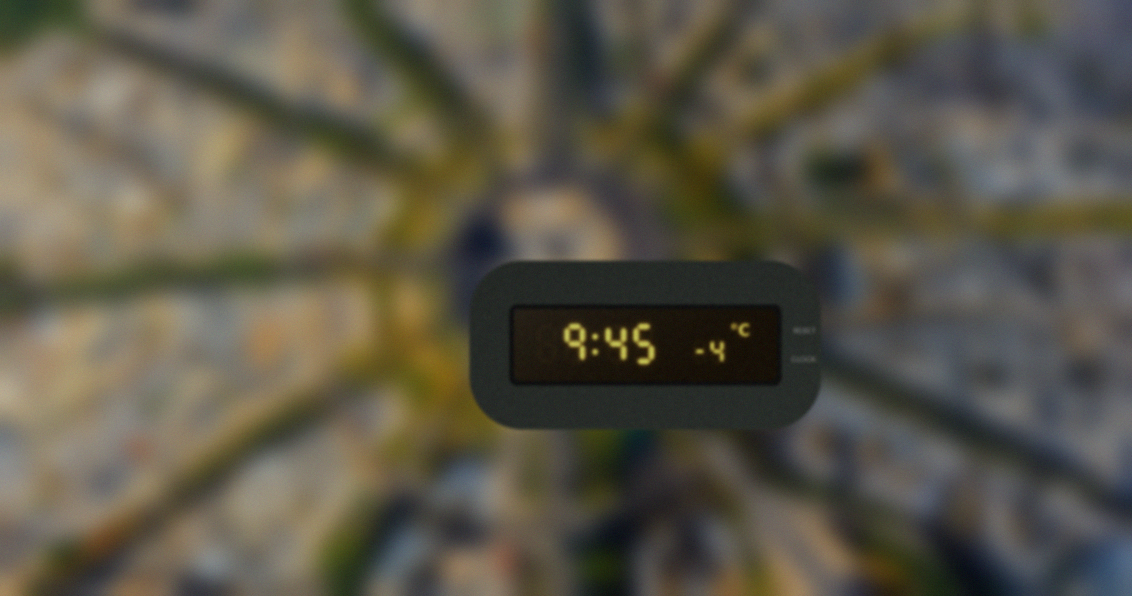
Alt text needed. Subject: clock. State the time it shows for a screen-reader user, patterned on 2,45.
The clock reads 9,45
